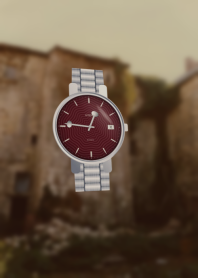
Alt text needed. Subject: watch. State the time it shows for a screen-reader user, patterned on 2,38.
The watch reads 12,46
